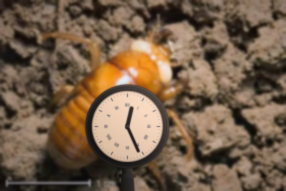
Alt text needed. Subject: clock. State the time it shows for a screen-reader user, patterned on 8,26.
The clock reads 12,26
